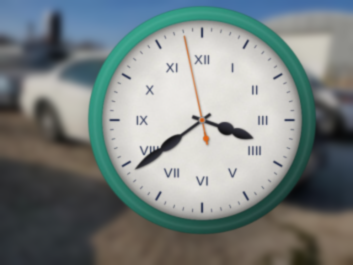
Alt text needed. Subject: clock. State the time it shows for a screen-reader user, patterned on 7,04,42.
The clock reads 3,38,58
